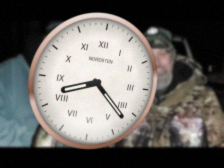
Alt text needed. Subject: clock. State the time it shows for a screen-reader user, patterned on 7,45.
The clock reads 8,22
